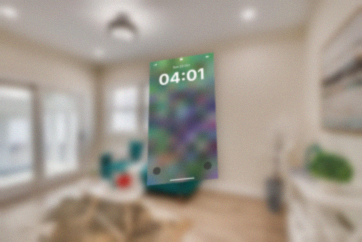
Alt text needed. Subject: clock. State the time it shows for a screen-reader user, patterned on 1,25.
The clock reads 4,01
